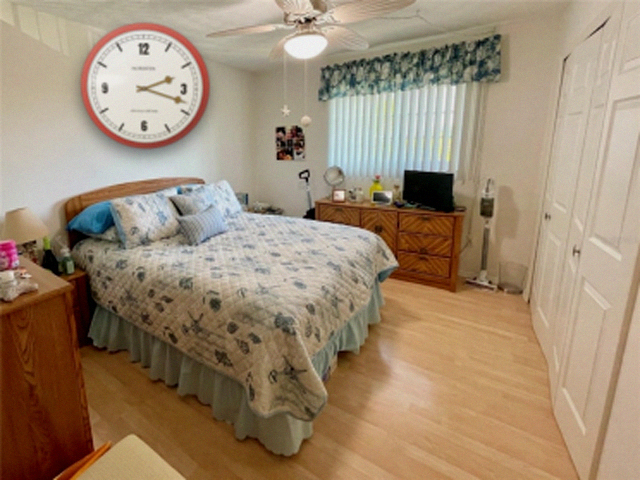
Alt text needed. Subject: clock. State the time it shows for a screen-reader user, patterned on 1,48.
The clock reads 2,18
